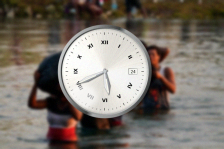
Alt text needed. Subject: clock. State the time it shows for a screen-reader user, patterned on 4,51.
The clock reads 5,41
